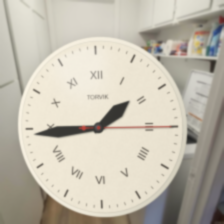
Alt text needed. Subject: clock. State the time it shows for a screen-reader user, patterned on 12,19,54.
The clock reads 1,44,15
